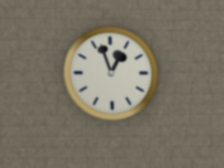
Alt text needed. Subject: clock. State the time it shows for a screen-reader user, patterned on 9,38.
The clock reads 12,57
